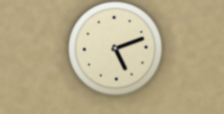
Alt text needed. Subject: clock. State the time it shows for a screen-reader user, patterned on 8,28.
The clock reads 5,12
